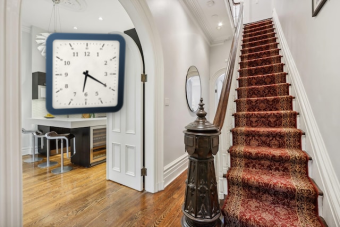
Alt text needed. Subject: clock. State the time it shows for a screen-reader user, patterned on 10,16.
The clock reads 6,20
